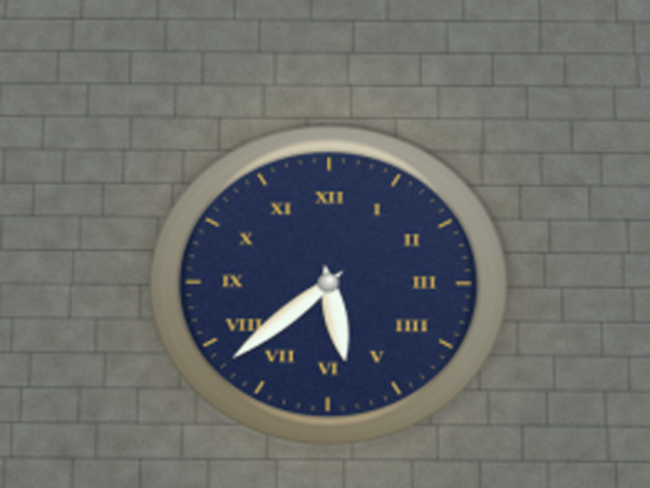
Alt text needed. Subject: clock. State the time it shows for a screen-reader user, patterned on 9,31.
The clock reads 5,38
